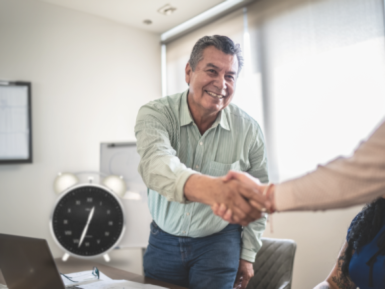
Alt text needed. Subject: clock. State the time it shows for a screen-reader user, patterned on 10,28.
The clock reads 12,33
